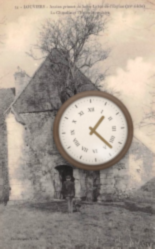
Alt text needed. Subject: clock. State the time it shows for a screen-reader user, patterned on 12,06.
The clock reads 1,23
